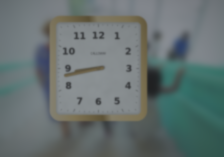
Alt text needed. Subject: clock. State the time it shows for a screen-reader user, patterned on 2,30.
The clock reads 8,43
